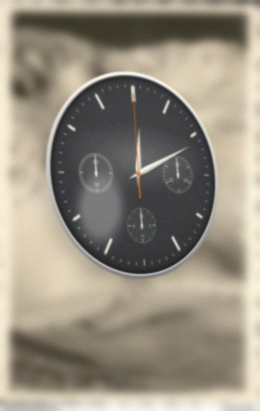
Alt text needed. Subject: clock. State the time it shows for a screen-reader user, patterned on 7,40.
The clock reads 12,11
